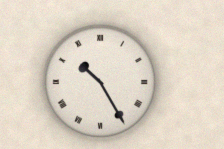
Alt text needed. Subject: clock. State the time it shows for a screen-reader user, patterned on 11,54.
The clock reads 10,25
